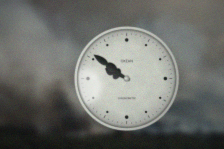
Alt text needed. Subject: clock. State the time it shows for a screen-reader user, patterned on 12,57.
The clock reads 9,51
